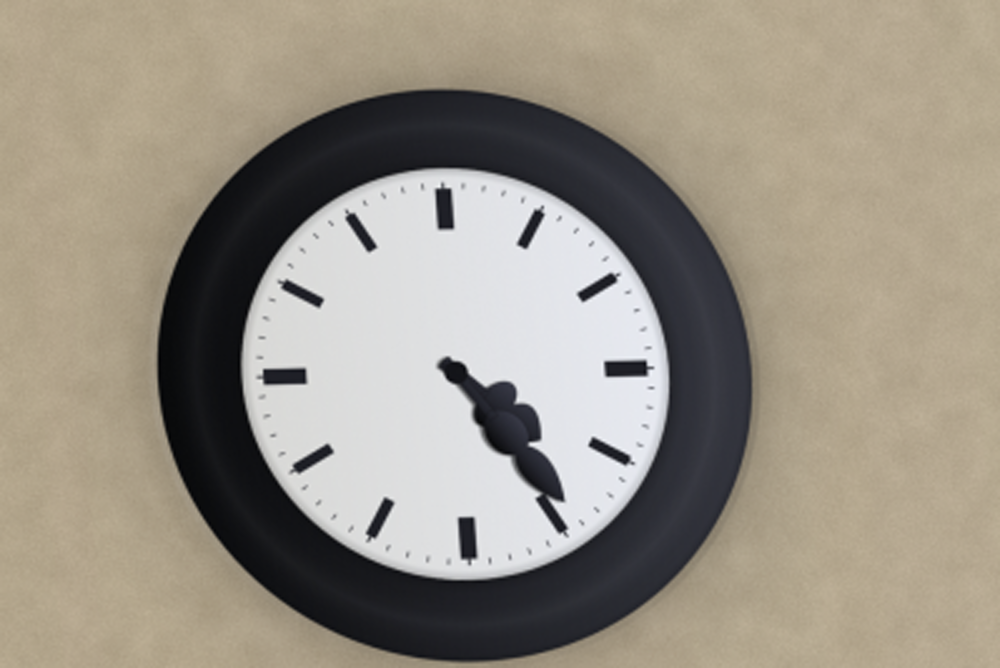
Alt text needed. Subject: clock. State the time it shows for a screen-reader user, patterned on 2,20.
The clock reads 4,24
